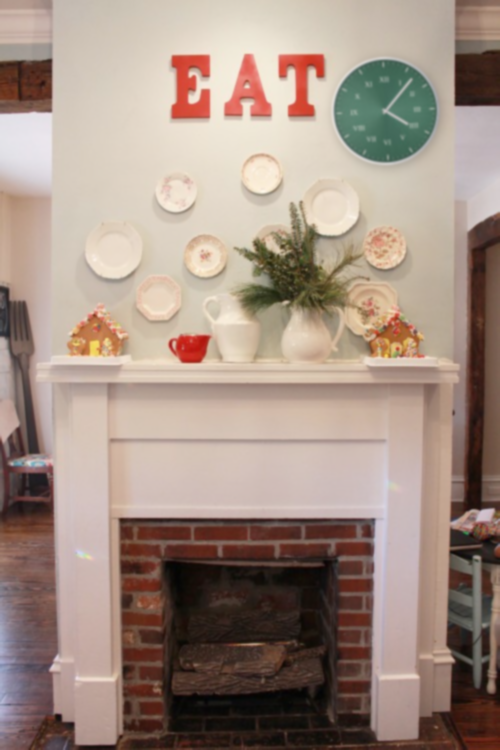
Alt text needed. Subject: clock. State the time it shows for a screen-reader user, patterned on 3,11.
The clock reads 4,07
